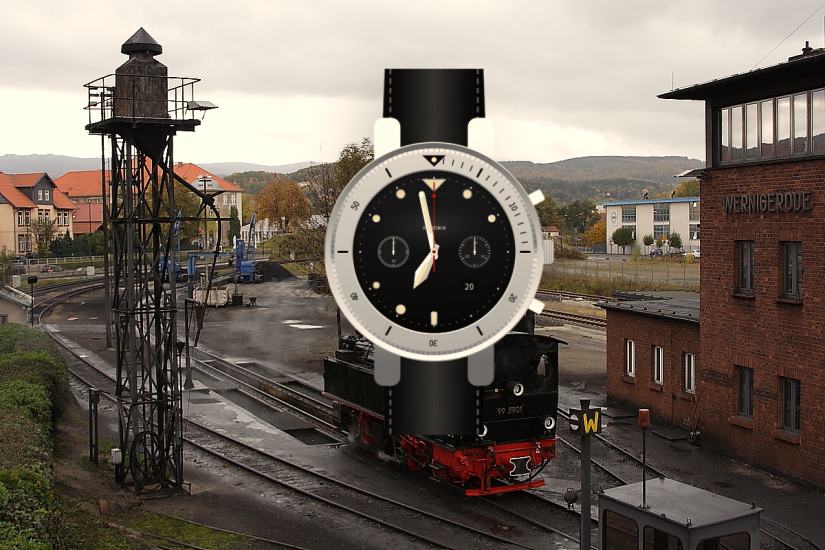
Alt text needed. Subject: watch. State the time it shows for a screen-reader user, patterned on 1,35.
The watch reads 6,58
